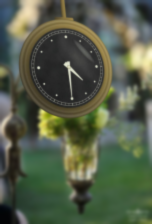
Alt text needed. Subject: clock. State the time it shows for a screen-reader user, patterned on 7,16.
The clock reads 4,30
